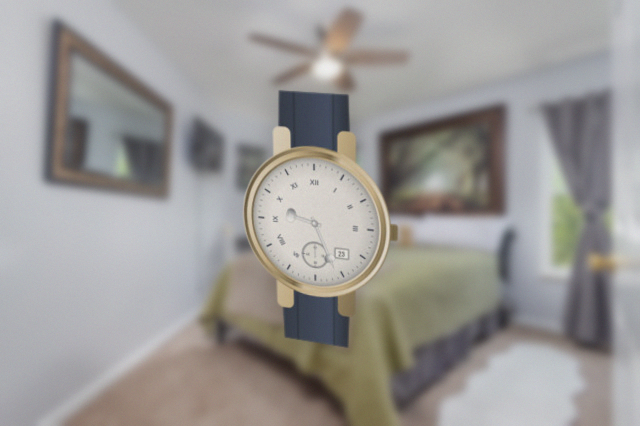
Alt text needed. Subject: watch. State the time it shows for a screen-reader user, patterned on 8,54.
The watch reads 9,26
